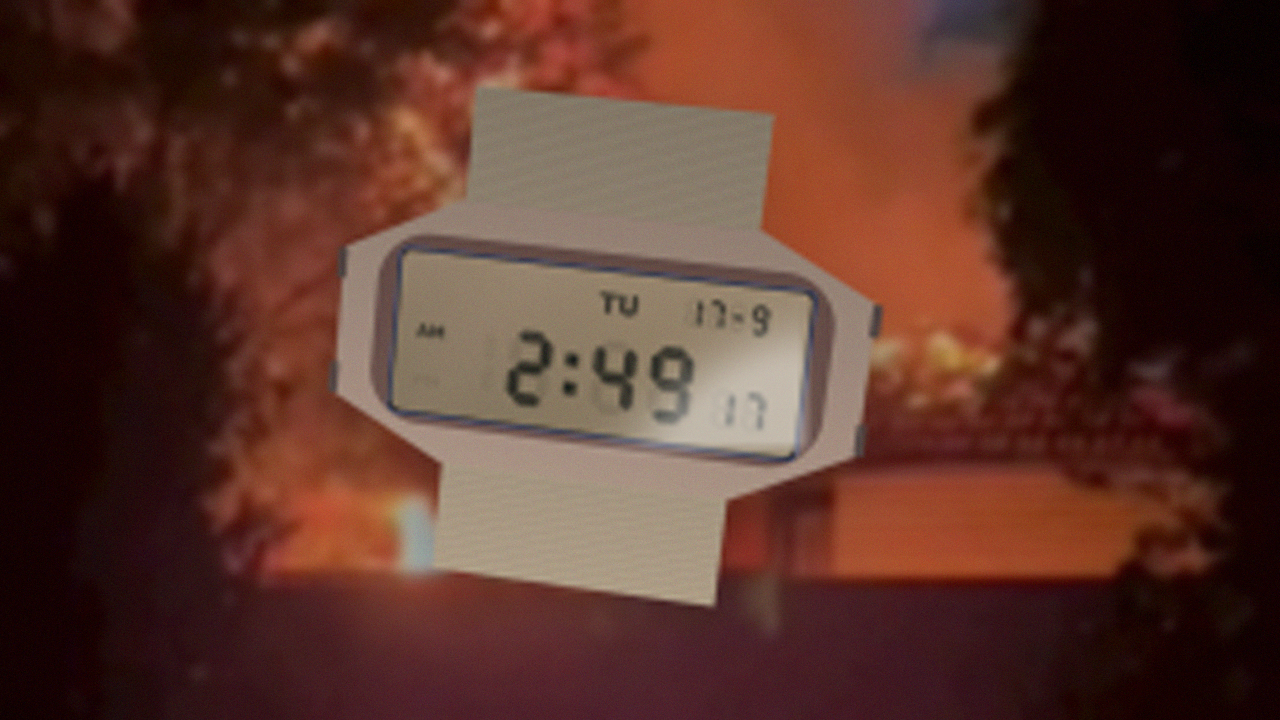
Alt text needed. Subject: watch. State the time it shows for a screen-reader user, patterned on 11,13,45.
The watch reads 2,49,17
